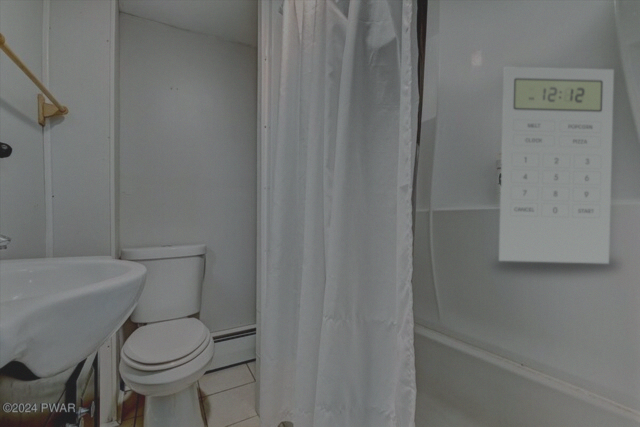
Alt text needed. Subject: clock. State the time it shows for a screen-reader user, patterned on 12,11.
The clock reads 12,12
